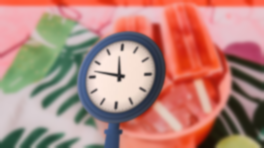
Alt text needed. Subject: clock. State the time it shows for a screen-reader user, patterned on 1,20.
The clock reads 11,47
